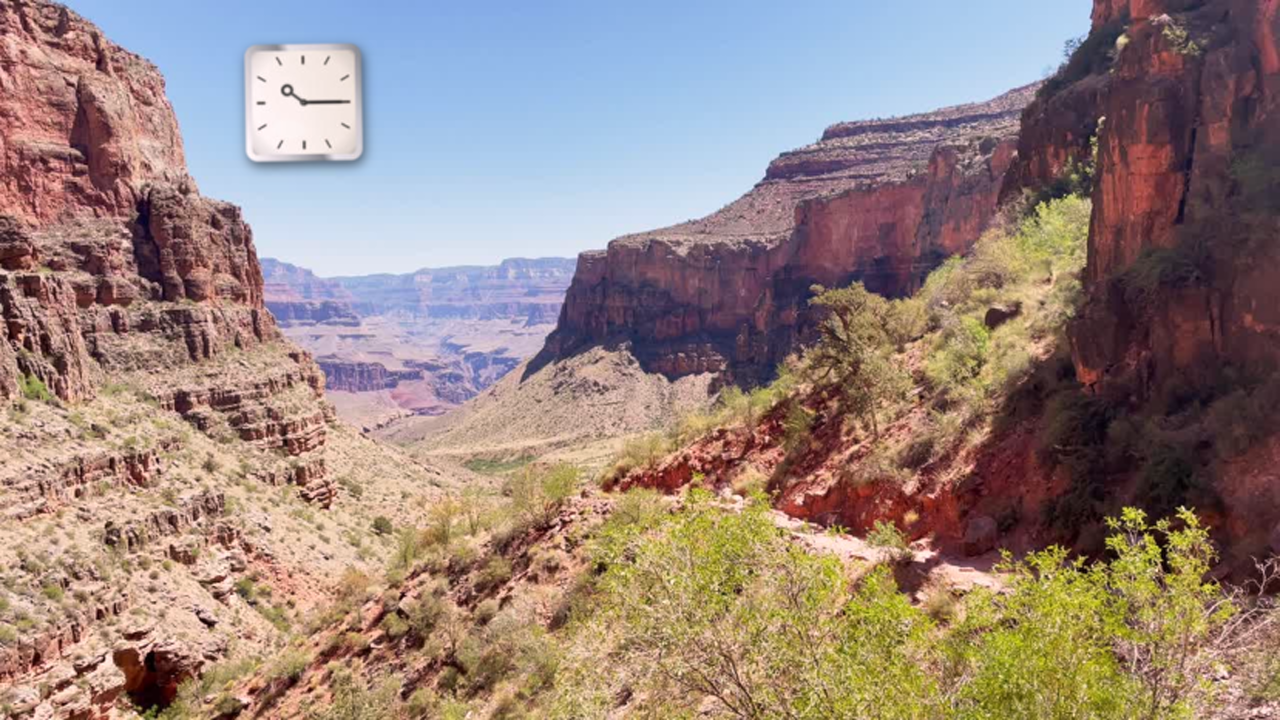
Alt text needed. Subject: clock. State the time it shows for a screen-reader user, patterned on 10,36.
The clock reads 10,15
